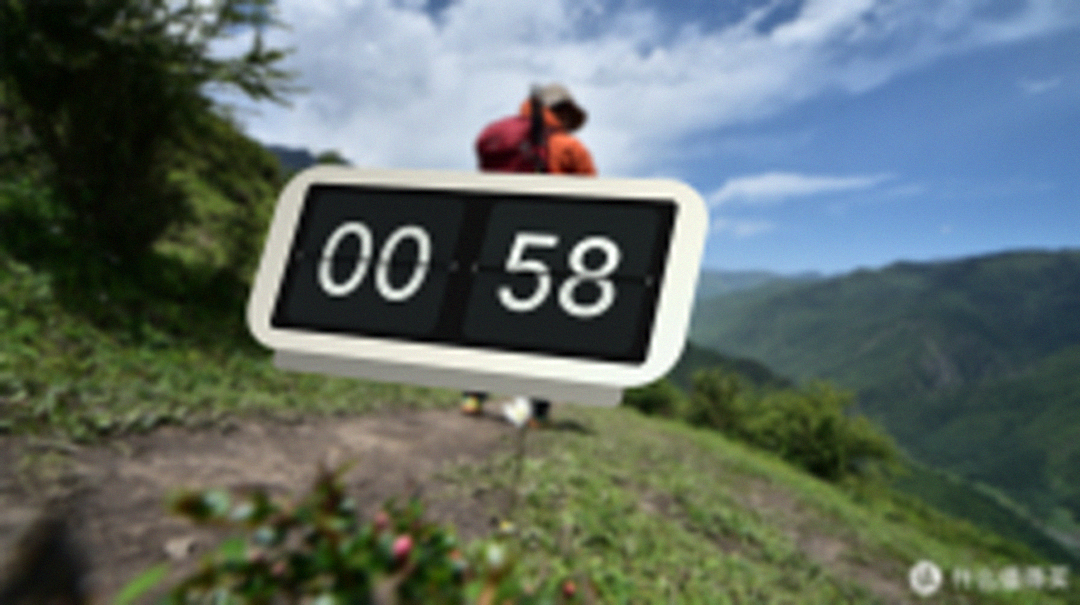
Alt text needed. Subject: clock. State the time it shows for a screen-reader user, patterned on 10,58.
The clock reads 0,58
